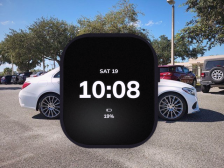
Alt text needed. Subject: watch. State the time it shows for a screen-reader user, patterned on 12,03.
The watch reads 10,08
